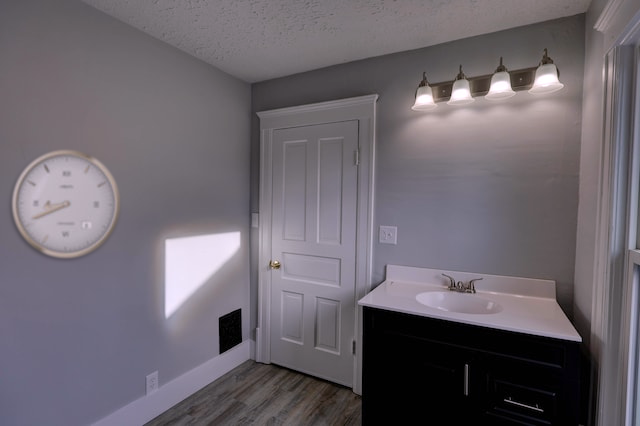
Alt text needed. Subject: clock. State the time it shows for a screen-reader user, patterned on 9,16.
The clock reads 8,41
